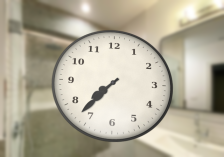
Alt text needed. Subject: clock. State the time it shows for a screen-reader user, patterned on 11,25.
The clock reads 7,37
